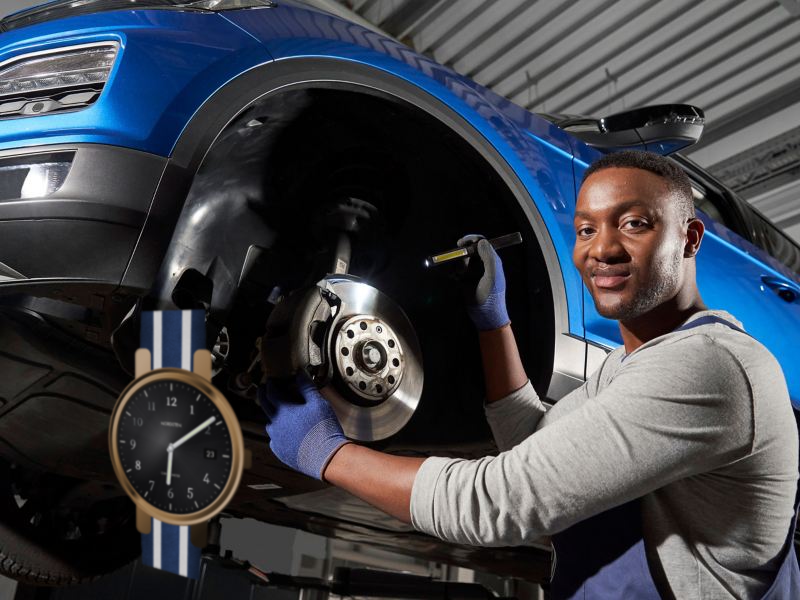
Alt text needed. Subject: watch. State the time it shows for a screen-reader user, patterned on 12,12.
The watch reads 6,09
